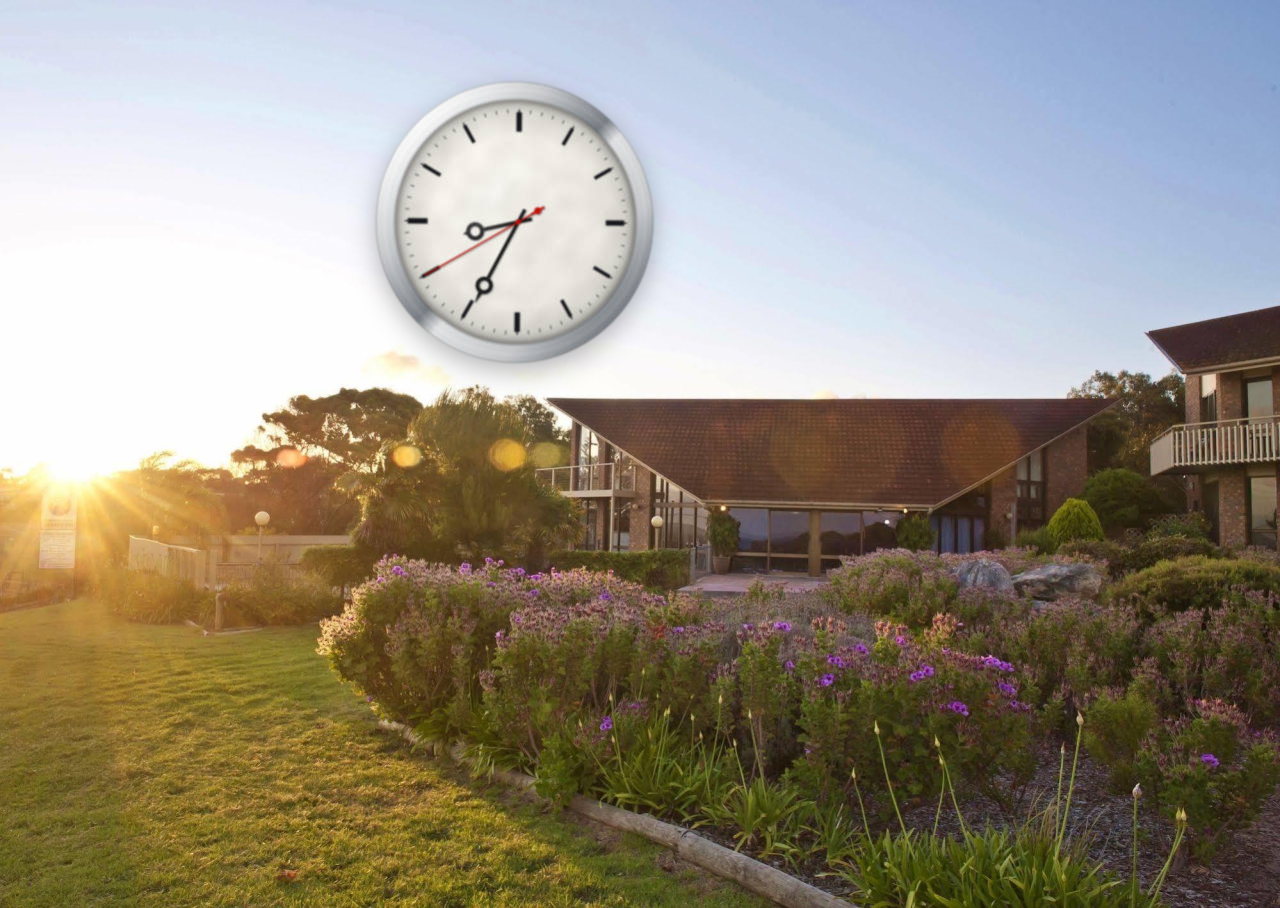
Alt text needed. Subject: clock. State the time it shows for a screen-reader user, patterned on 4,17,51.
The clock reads 8,34,40
